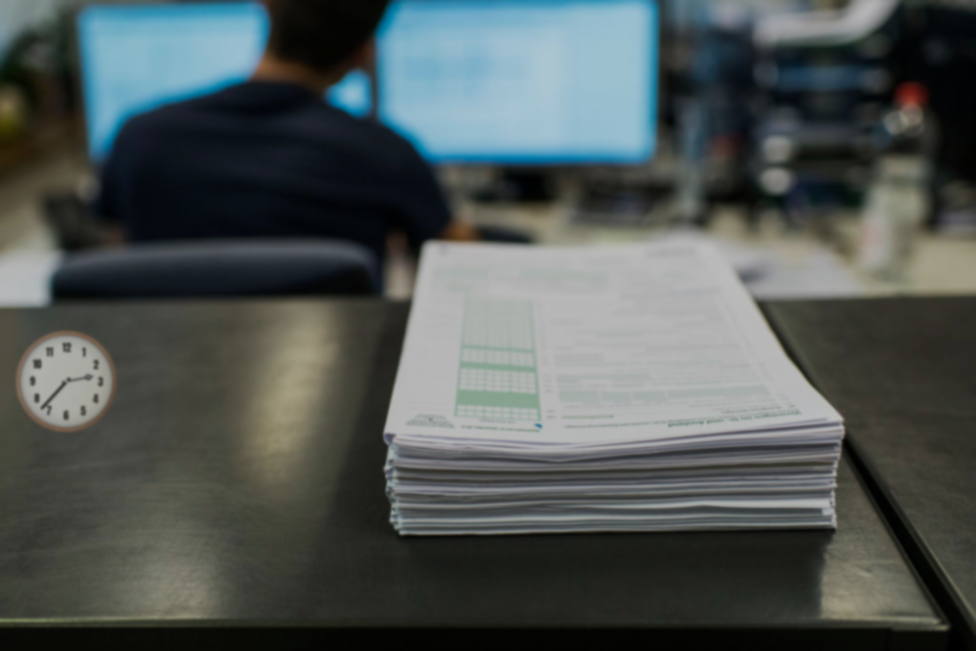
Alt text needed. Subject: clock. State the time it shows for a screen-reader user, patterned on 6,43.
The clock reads 2,37
